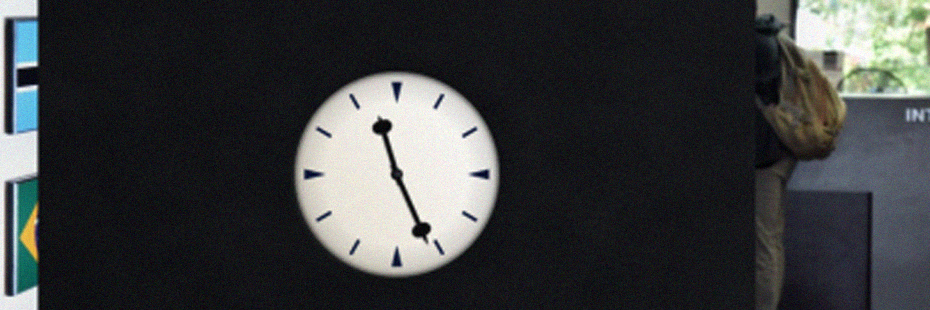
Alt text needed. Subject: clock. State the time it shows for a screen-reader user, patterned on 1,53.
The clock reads 11,26
